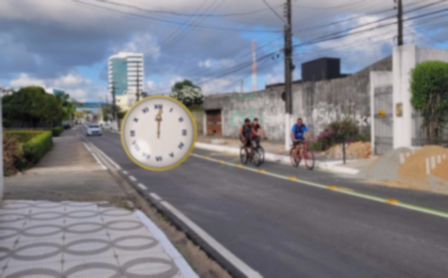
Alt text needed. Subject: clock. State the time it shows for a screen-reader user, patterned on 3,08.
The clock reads 12,01
